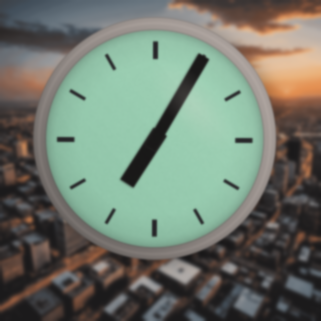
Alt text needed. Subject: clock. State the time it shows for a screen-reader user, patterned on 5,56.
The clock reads 7,05
